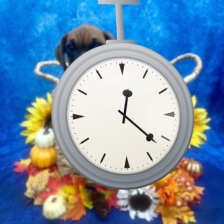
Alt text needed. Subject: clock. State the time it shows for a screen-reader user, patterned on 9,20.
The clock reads 12,22
